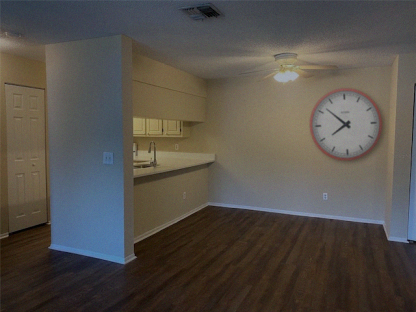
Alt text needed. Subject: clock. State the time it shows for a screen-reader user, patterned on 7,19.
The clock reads 7,52
